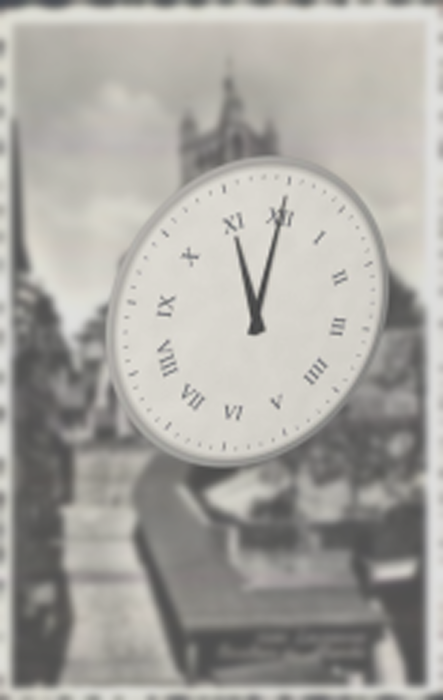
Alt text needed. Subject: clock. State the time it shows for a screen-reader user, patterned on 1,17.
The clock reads 11,00
